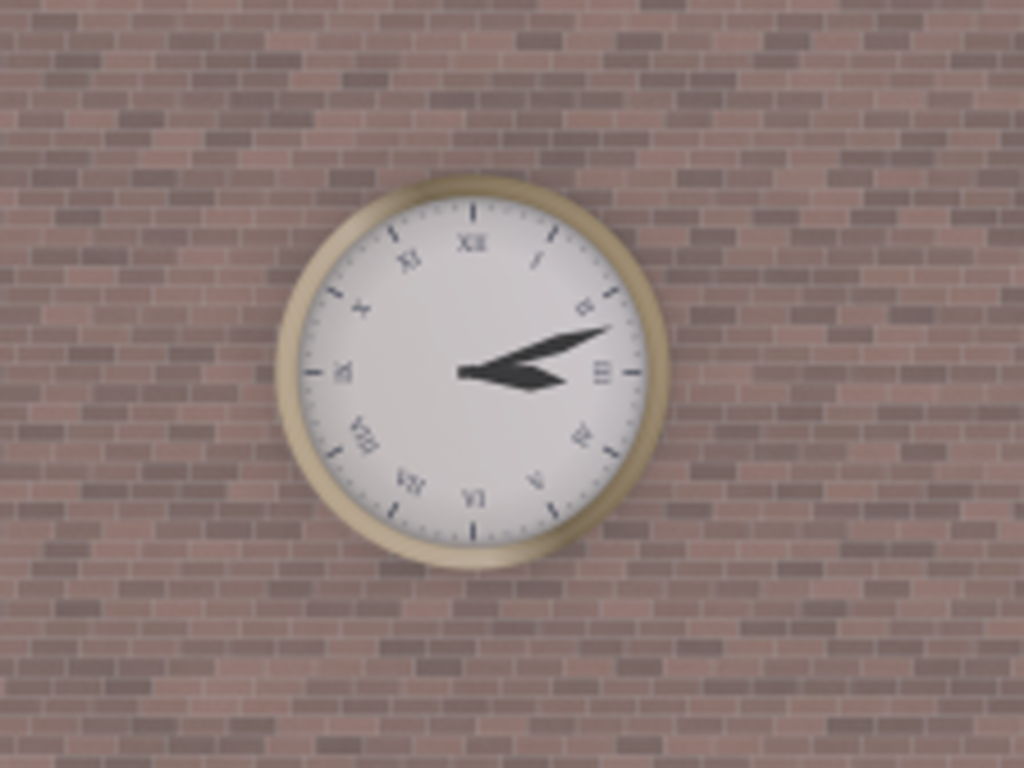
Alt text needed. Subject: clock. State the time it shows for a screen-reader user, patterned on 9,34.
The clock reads 3,12
